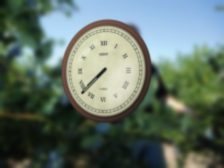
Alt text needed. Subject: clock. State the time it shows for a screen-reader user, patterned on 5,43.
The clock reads 7,38
